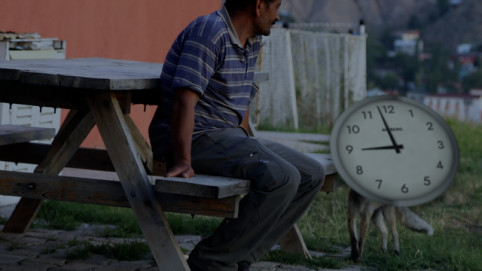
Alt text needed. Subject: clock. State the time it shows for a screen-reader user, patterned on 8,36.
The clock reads 8,58
